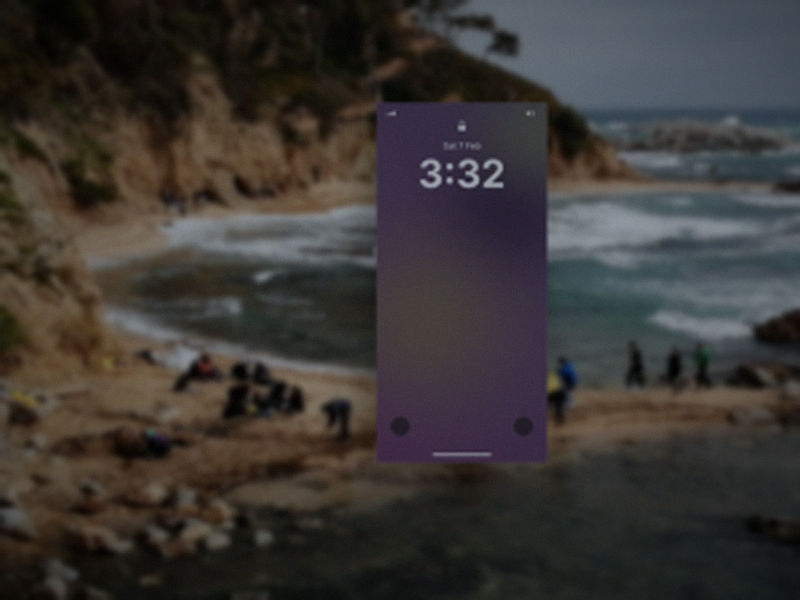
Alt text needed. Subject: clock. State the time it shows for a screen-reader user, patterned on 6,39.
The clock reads 3,32
